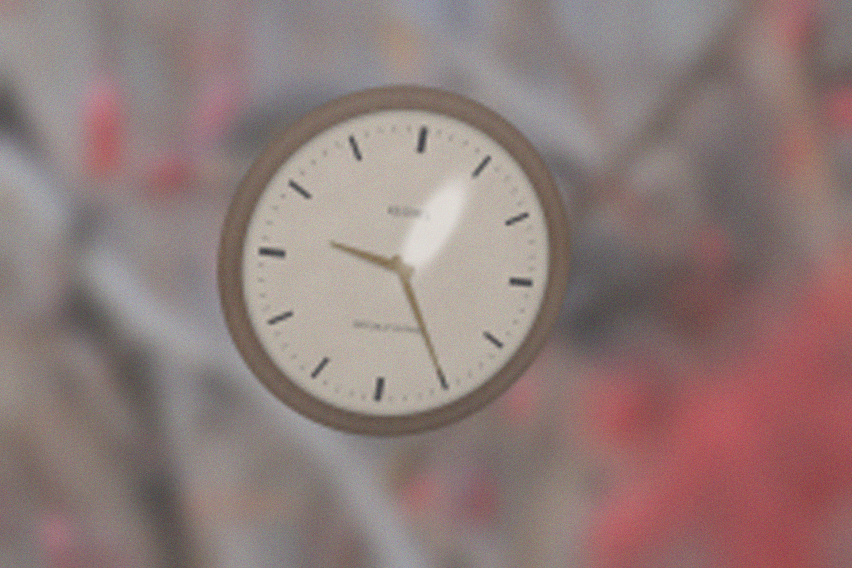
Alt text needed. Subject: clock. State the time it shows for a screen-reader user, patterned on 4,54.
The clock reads 9,25
